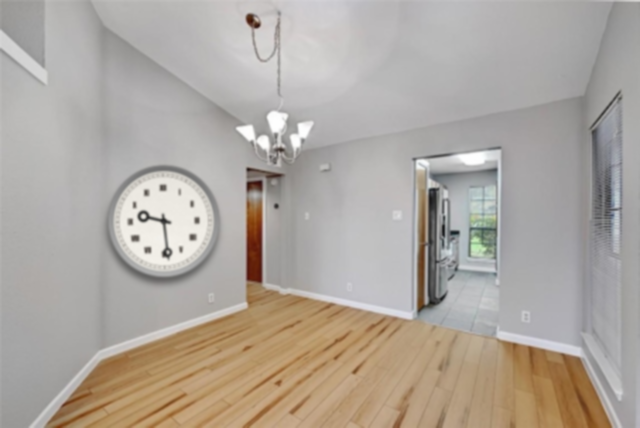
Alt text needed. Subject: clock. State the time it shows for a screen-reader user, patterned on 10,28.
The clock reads 9,29
